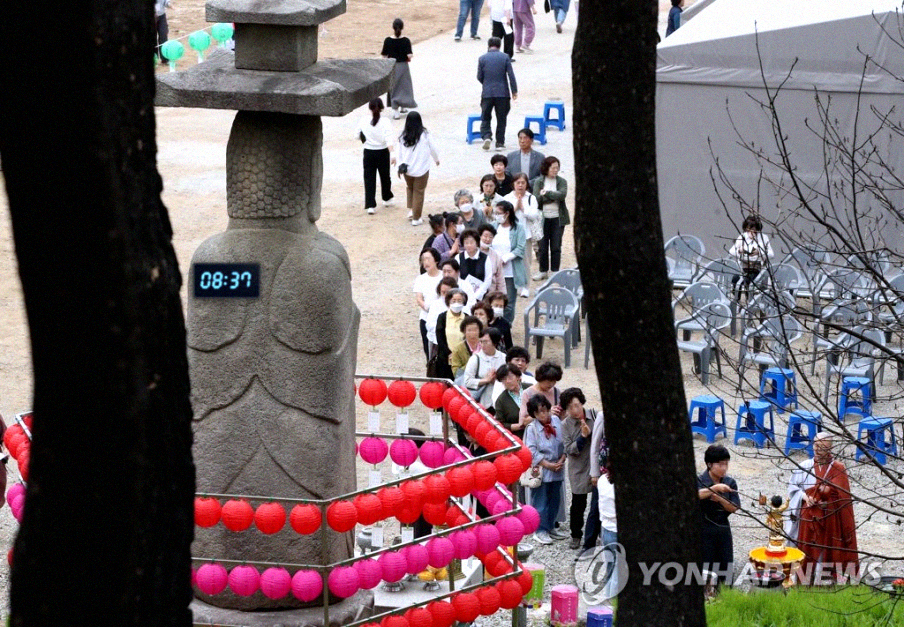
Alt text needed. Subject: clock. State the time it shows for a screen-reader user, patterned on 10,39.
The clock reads 8,37
